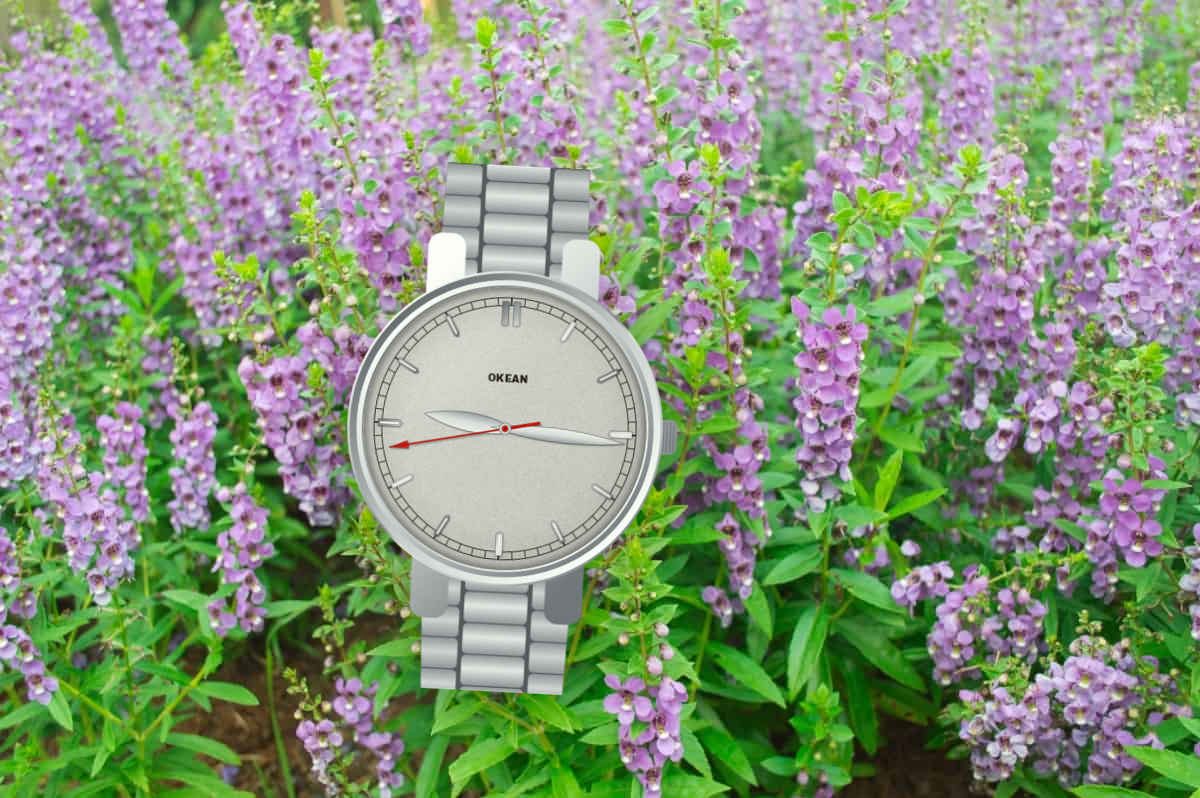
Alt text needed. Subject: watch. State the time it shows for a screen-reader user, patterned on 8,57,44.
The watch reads 9,15,43
